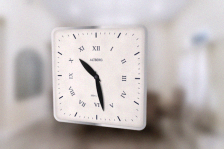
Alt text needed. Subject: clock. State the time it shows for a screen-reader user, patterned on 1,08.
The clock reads 10,28
